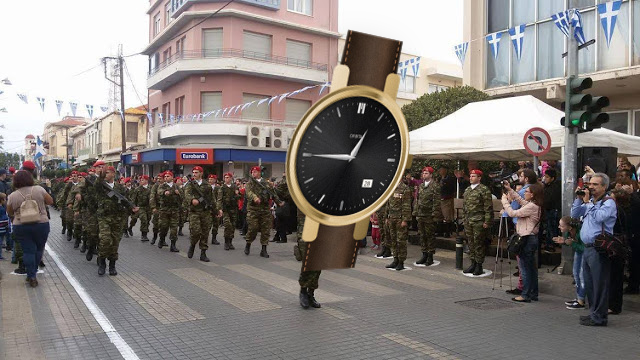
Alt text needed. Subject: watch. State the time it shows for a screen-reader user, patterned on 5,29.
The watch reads 12,45
